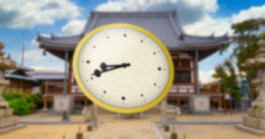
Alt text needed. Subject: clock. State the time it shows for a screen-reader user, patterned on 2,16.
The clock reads 8,41
